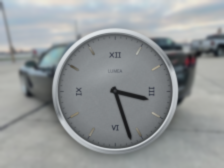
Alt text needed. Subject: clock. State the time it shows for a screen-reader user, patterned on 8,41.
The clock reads 3,27
